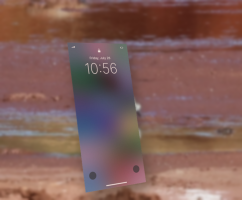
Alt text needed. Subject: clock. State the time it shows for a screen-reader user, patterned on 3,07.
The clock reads 10,56
